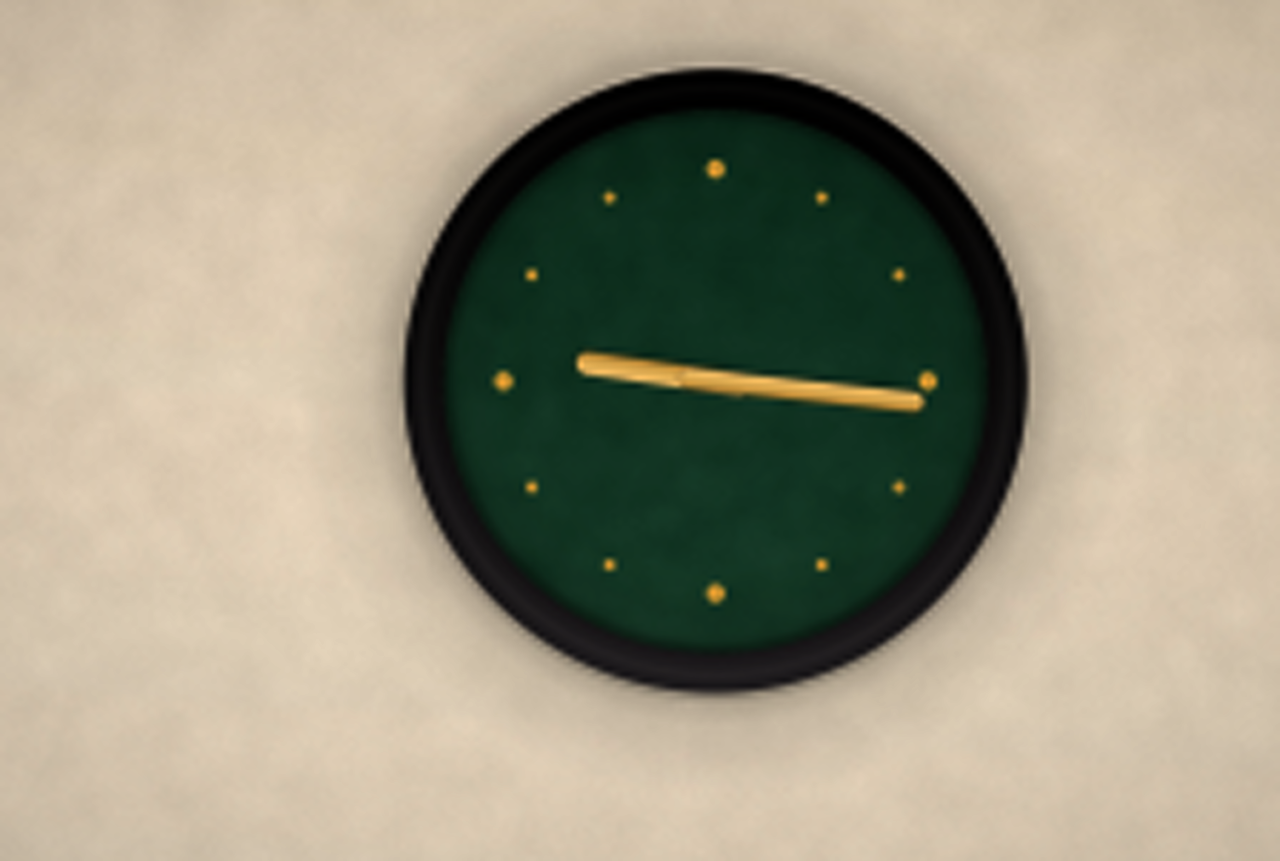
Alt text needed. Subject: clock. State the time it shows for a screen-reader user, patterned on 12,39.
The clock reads 9,16
